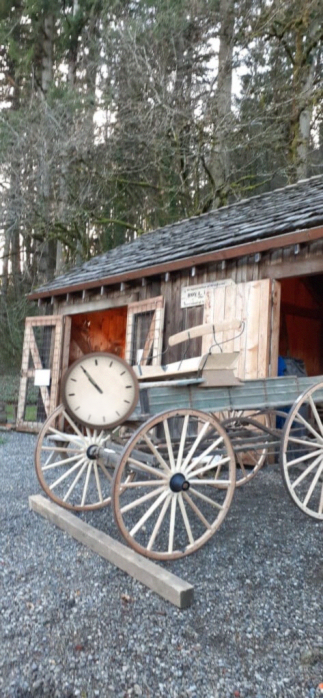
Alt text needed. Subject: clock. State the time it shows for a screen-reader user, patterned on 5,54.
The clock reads 10,55
